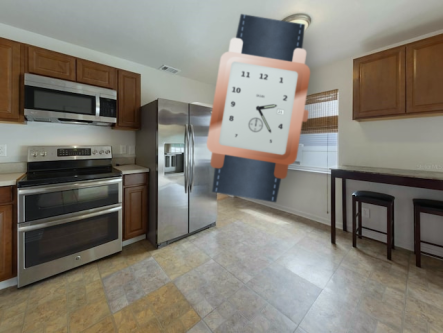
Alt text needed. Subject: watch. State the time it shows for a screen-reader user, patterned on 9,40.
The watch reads 2,24
